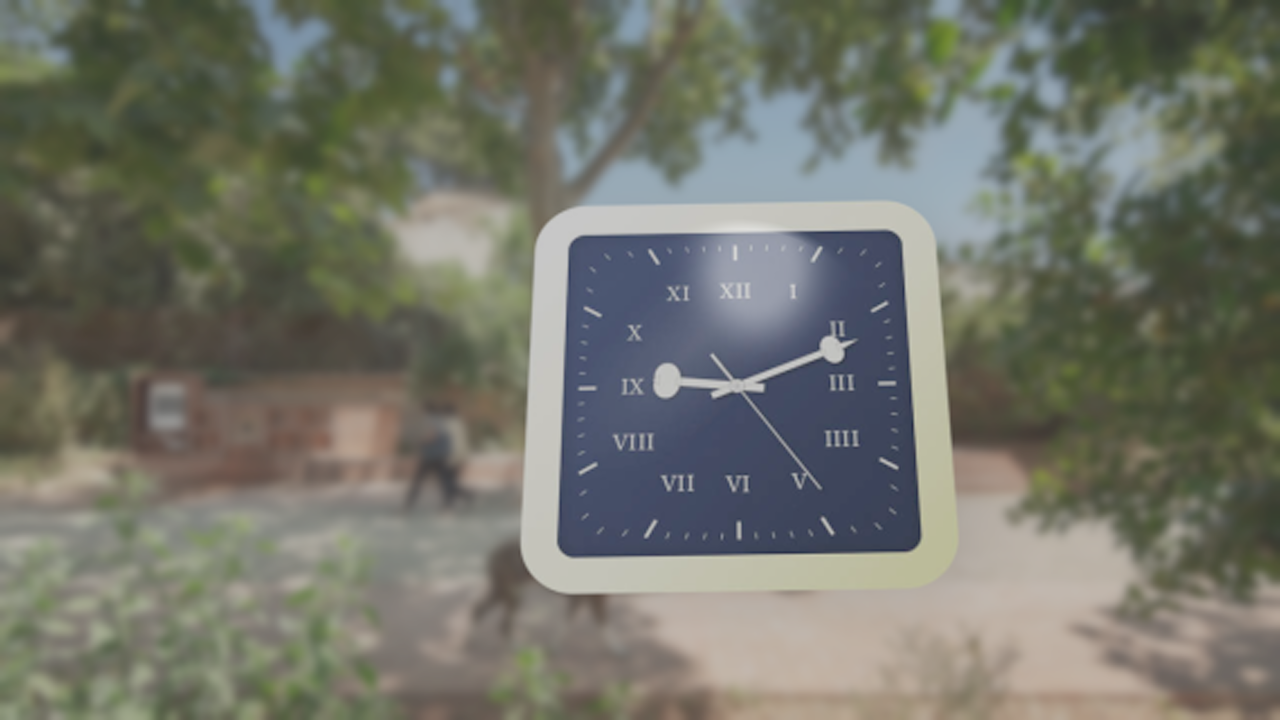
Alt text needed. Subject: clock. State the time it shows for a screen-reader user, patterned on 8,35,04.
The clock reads 9,11,24
